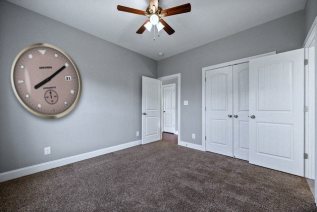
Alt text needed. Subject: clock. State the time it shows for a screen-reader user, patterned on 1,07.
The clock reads 8,10
